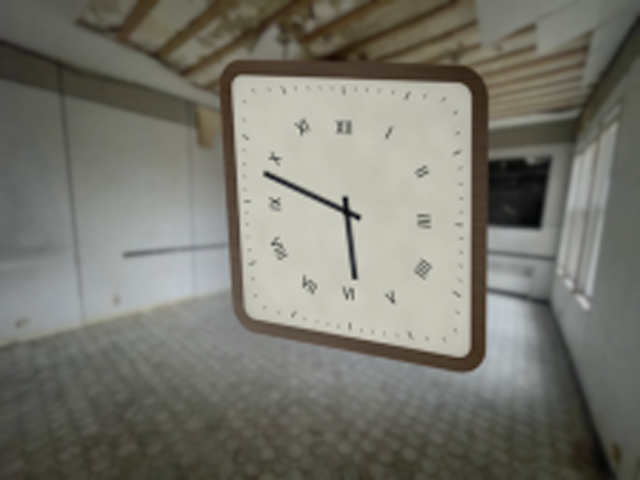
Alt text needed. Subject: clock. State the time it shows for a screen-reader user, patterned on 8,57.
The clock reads 5,48
